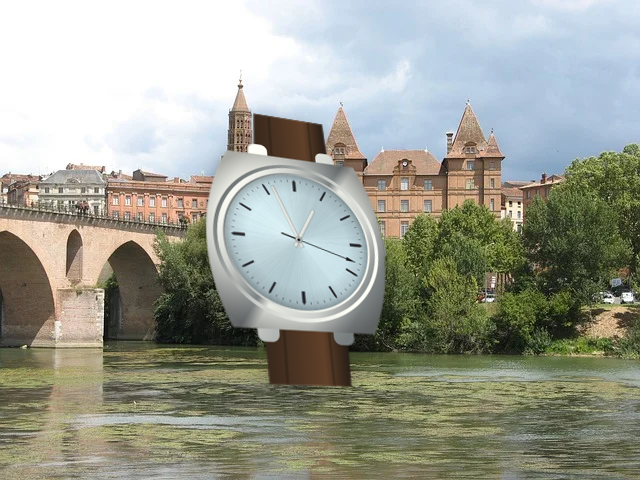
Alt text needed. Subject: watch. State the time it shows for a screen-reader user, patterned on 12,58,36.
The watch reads 12,56,18
